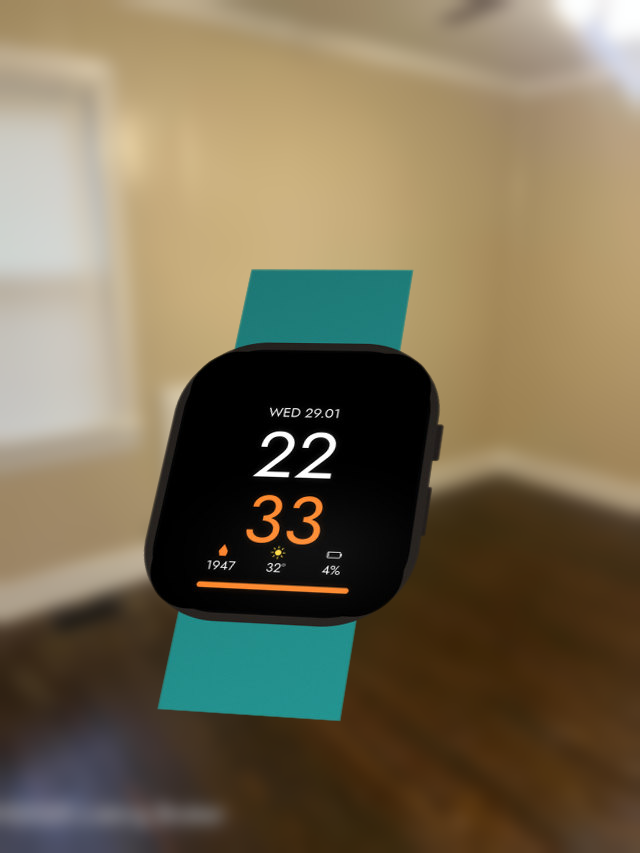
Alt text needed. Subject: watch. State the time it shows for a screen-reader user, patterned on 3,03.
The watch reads 22,33
